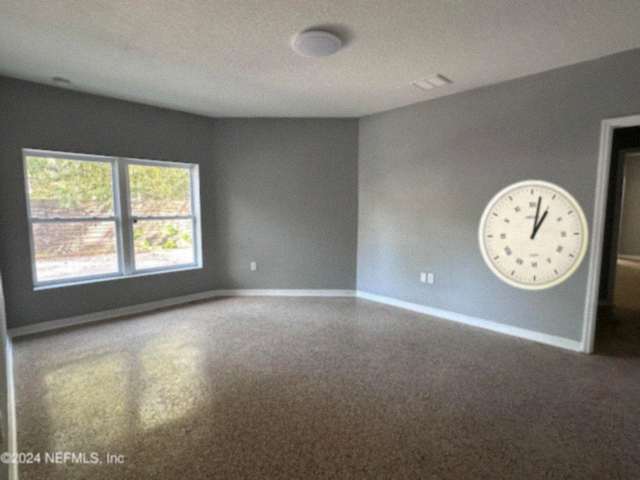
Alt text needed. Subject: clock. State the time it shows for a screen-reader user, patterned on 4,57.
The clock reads 1,02
